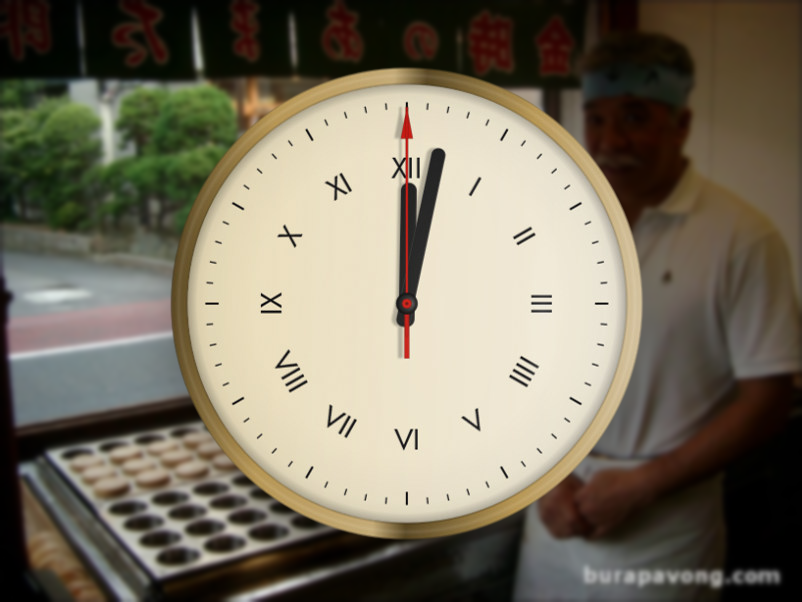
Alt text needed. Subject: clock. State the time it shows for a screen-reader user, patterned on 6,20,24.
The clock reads 12,02,00
